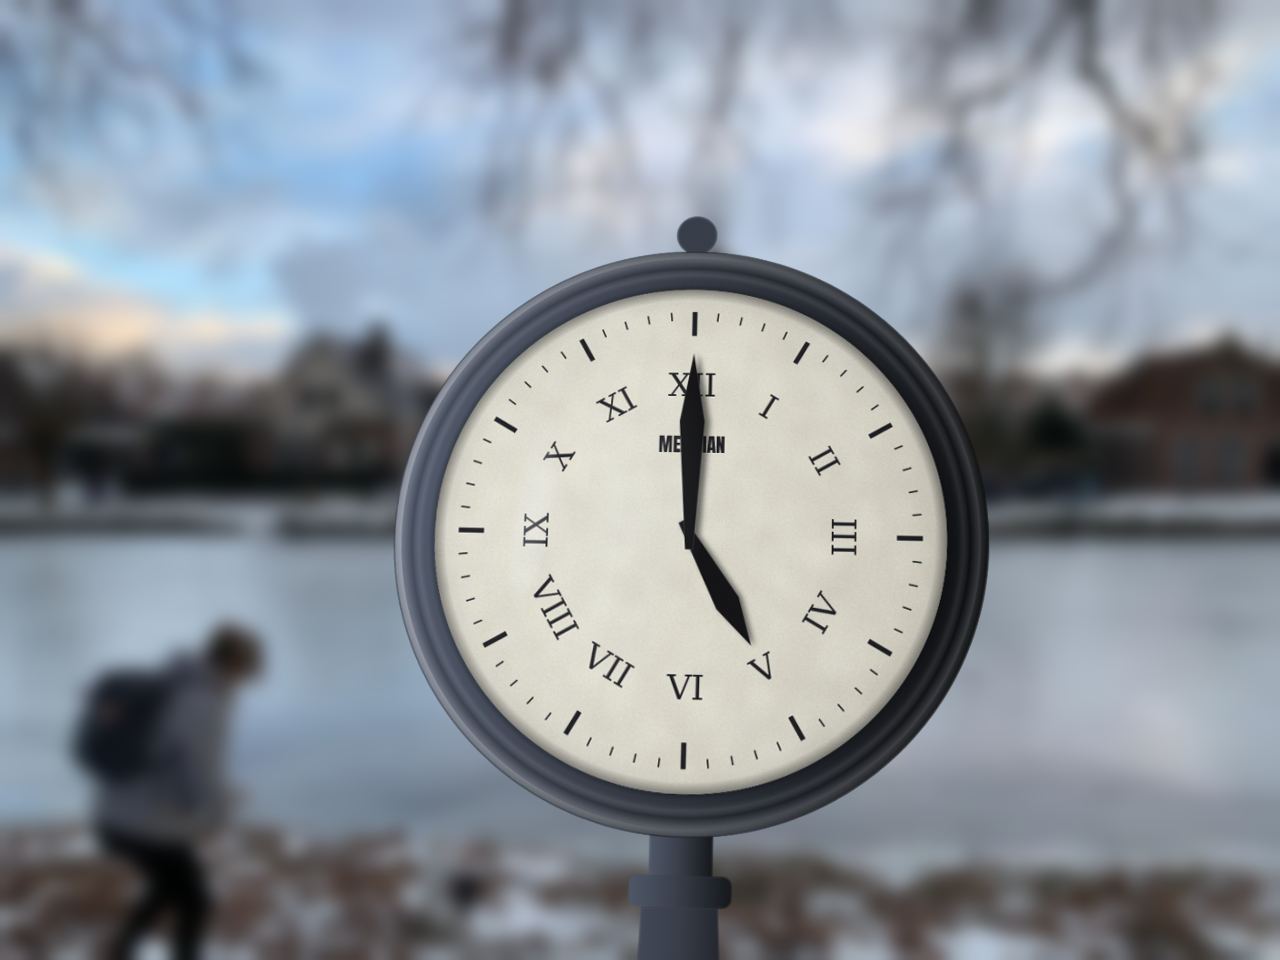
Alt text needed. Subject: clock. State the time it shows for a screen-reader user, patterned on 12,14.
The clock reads 5,00
